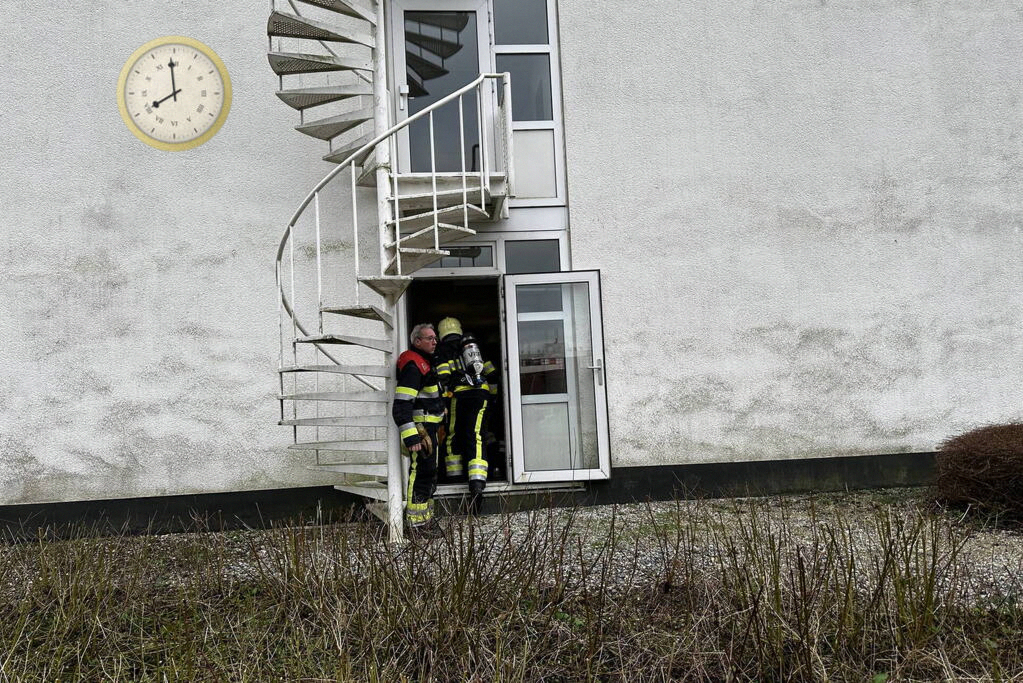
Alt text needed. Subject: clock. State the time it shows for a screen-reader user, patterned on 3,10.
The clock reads 7,59
